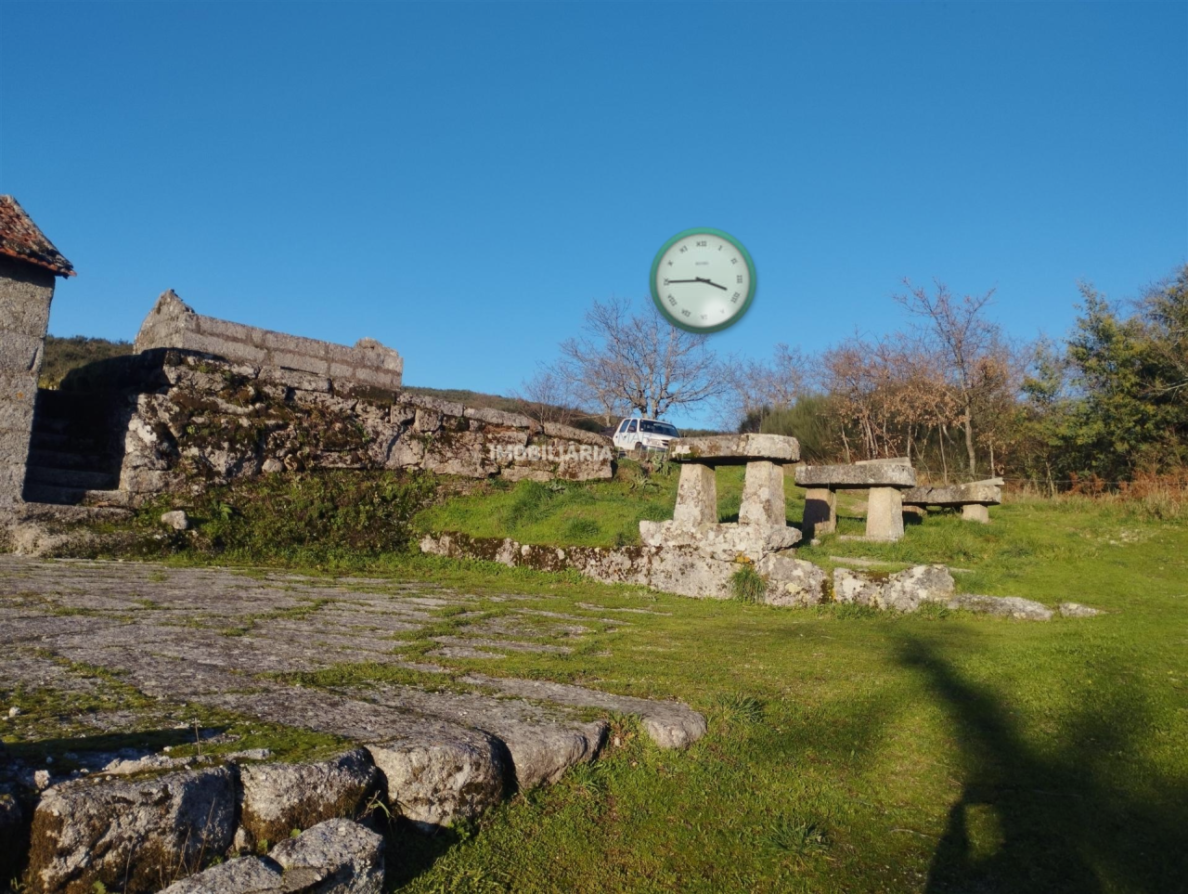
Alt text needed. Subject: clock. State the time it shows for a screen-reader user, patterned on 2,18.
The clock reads 3,45
